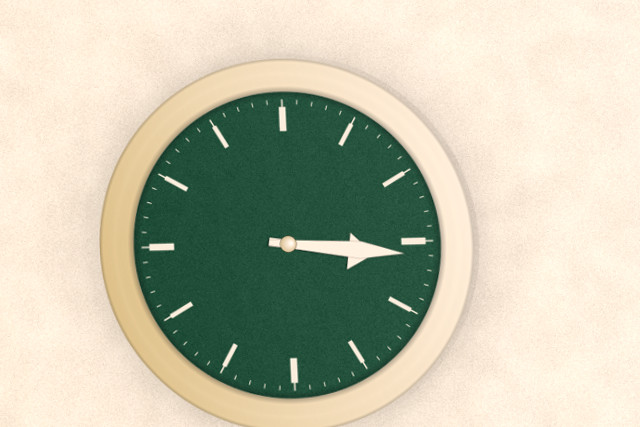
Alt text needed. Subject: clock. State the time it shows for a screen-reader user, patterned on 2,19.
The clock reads 3,16
